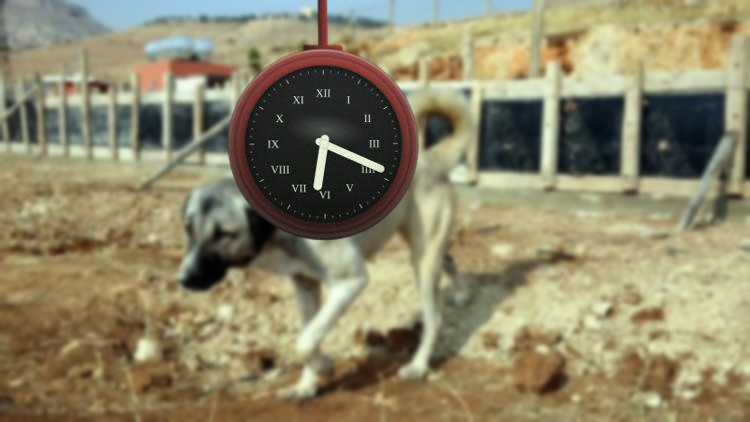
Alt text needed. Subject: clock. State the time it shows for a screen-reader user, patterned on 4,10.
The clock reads 6,19
